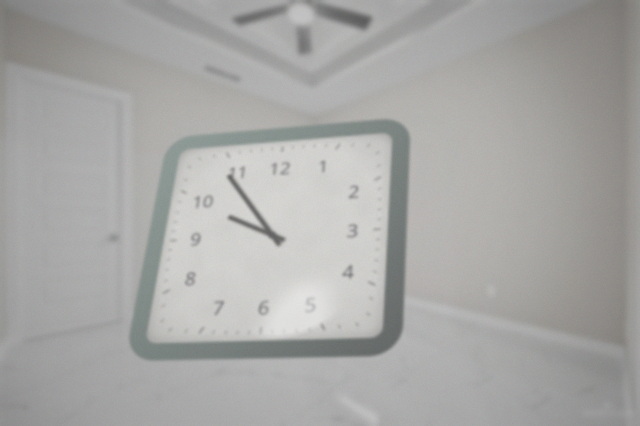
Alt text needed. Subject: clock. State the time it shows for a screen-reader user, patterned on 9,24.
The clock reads 9,54
